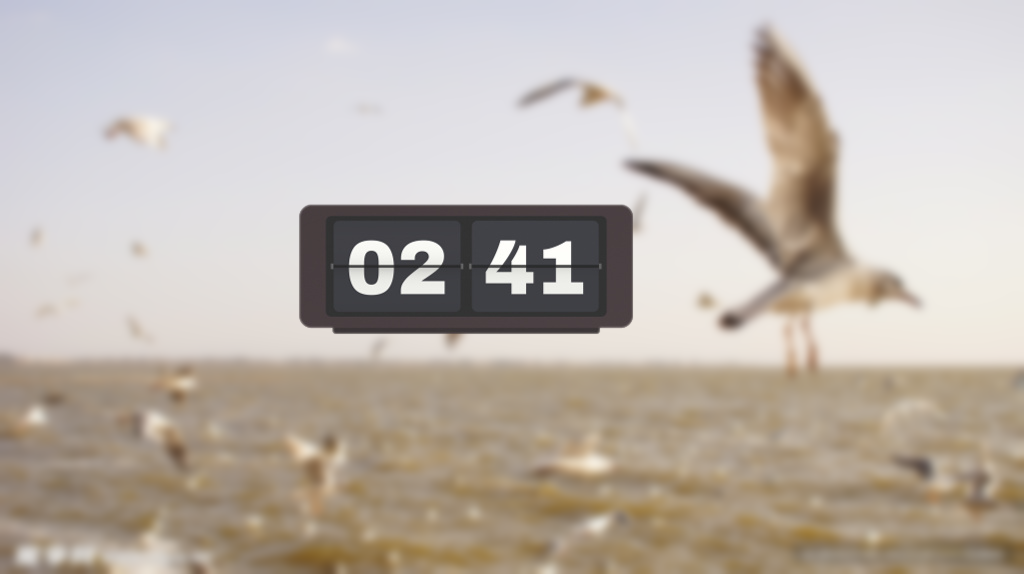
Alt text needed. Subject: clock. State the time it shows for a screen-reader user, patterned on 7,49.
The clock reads 2,41
